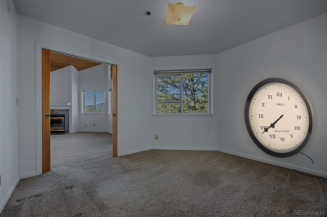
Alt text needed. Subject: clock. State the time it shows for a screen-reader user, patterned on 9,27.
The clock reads 7,39
